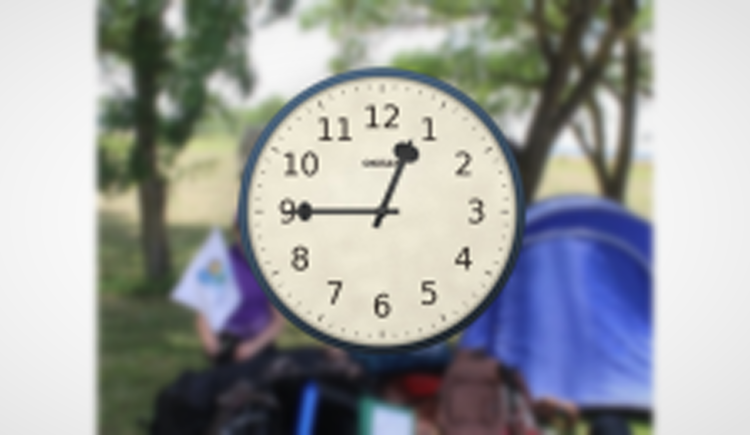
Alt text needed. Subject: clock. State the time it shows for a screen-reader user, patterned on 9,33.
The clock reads 12,45
